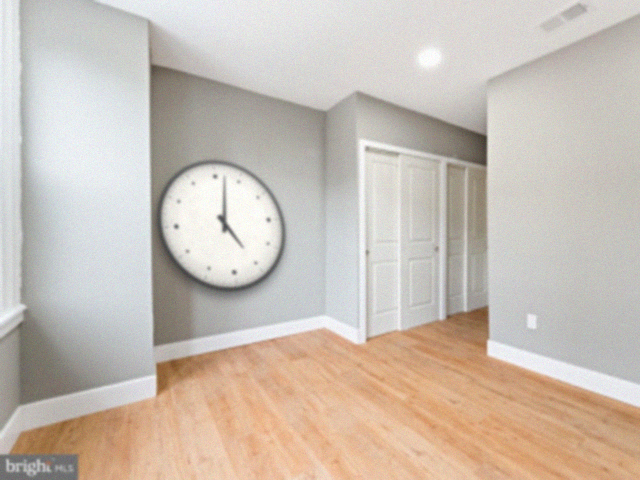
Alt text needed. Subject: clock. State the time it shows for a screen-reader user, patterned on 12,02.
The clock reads 5,02
